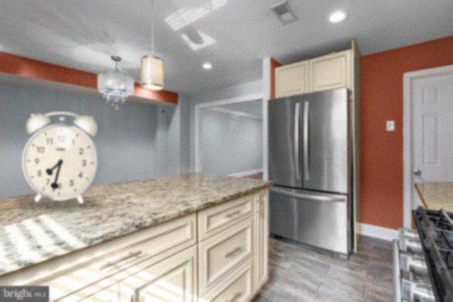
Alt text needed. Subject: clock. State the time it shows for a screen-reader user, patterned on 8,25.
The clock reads 7,32
